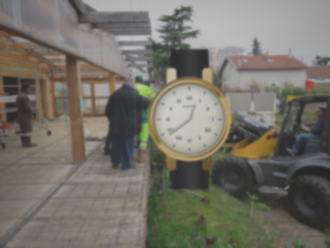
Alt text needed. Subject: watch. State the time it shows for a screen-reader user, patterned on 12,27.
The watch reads 12,39
